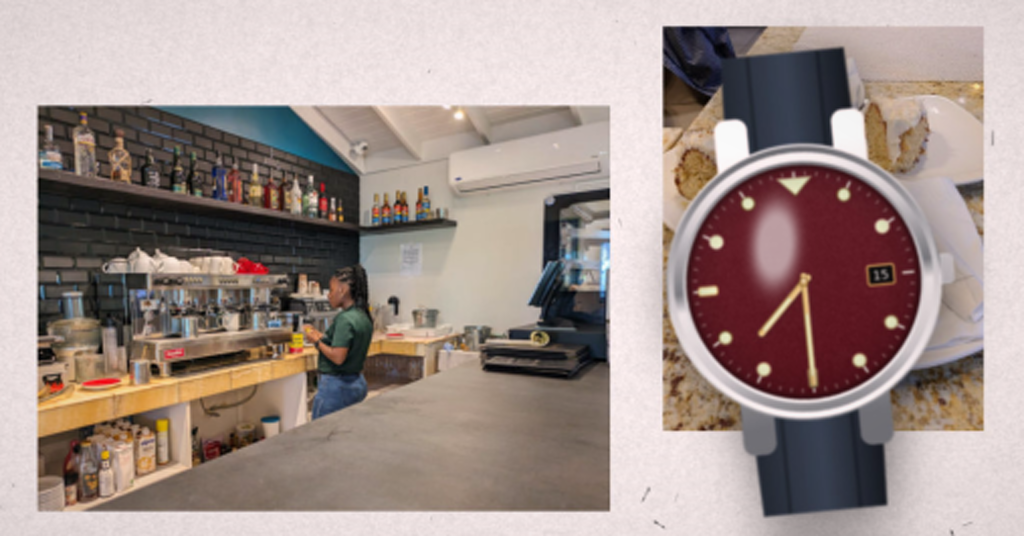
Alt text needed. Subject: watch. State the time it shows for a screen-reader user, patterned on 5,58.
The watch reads 7,30
